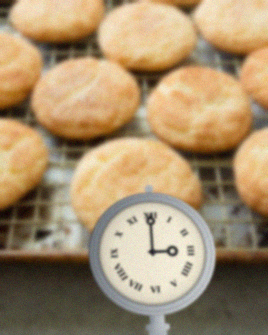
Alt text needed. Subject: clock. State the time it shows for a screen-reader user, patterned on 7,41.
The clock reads 3,00
